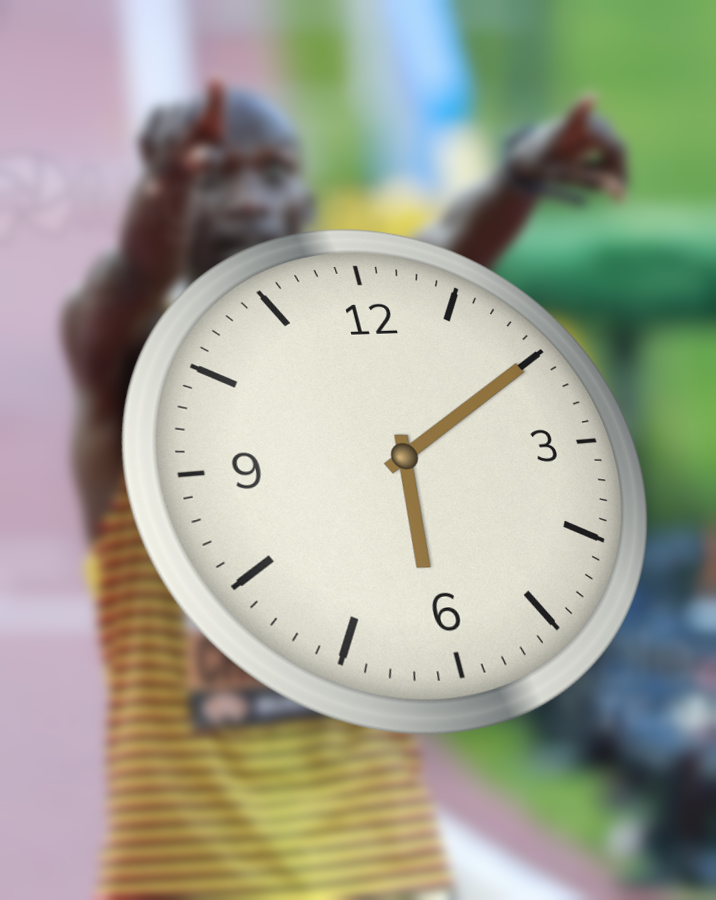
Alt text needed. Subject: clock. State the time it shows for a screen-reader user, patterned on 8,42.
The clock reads 6,10
